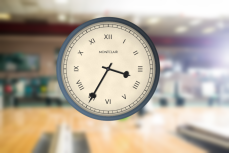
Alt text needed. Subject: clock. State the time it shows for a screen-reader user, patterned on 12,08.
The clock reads 3,35
